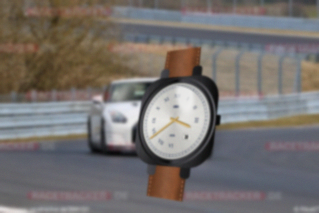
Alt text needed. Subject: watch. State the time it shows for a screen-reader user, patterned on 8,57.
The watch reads 3,39
